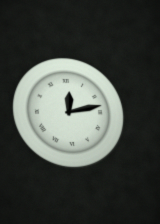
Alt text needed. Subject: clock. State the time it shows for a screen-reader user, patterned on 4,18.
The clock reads 12,13
